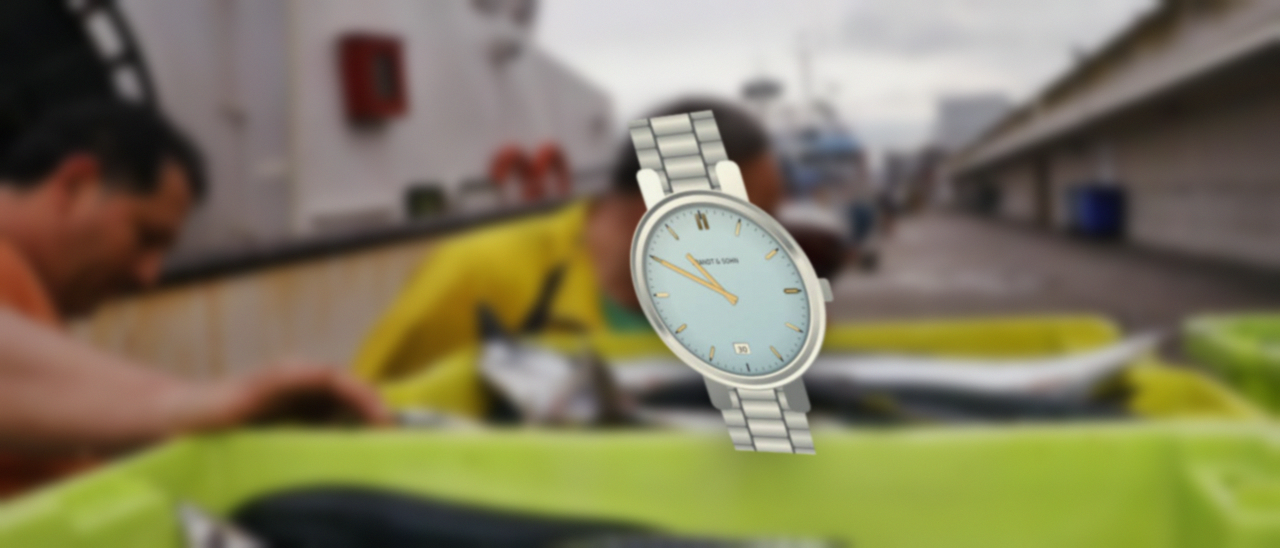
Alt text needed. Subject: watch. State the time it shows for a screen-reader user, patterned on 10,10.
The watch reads 10,50
